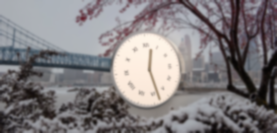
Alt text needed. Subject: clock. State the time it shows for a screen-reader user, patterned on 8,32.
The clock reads 12,28
